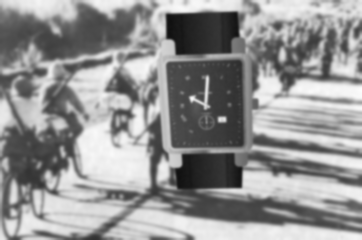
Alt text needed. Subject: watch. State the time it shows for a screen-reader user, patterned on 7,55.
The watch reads 10,01
